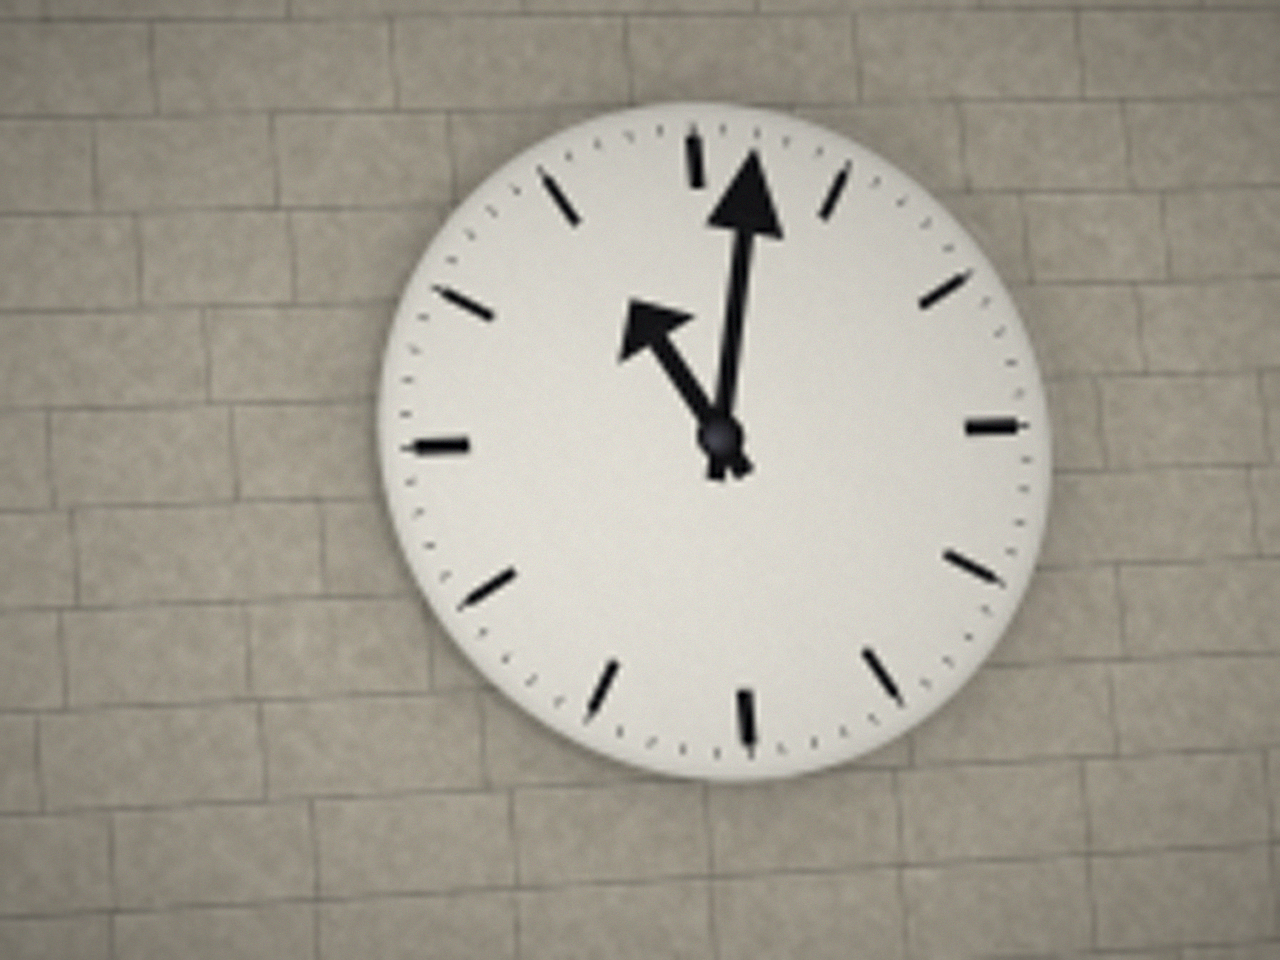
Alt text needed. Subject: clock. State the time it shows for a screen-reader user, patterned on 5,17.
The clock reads 11,02
